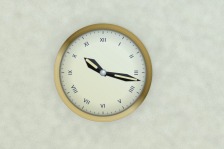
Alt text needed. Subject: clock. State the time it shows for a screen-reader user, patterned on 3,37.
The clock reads 10,17
